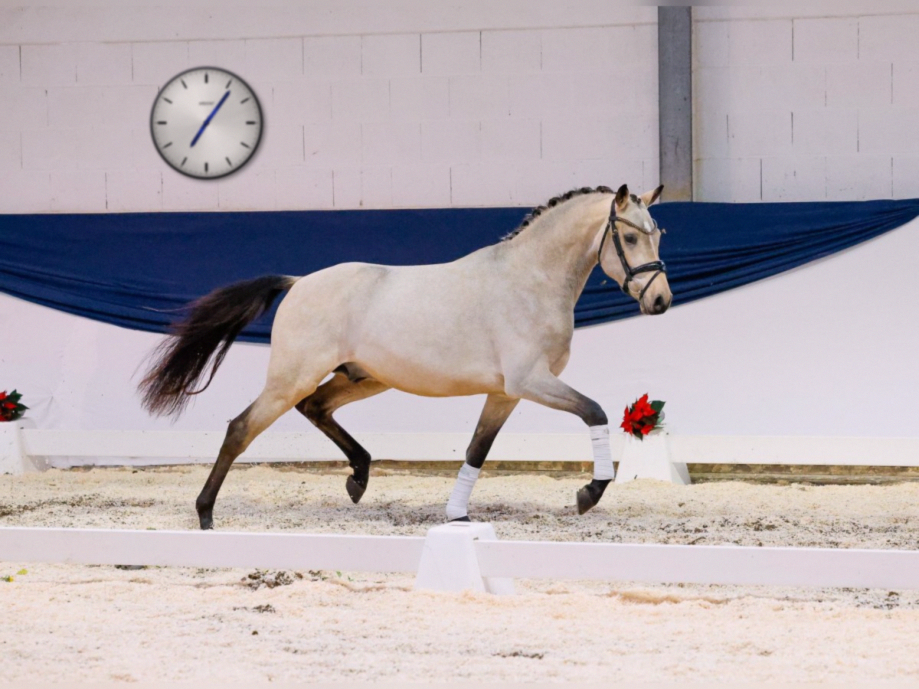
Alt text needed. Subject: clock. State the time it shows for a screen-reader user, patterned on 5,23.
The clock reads 7,06
